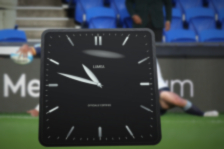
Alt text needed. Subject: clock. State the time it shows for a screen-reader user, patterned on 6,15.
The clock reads 10,48
